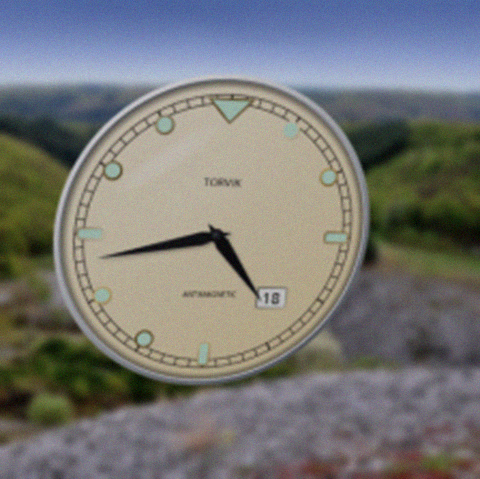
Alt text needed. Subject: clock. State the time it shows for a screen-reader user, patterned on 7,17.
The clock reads 4,43
